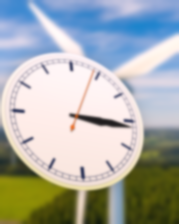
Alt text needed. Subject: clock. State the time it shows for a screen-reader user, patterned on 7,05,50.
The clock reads 3,16,04
